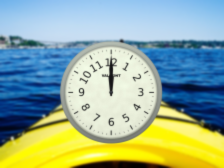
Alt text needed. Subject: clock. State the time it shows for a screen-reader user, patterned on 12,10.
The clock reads 12,00
